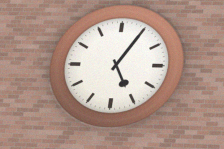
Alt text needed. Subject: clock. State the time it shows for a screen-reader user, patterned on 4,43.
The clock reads 5,05
